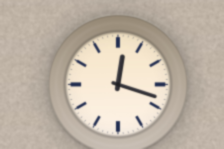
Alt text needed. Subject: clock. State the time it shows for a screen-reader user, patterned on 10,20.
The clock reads 12,18
